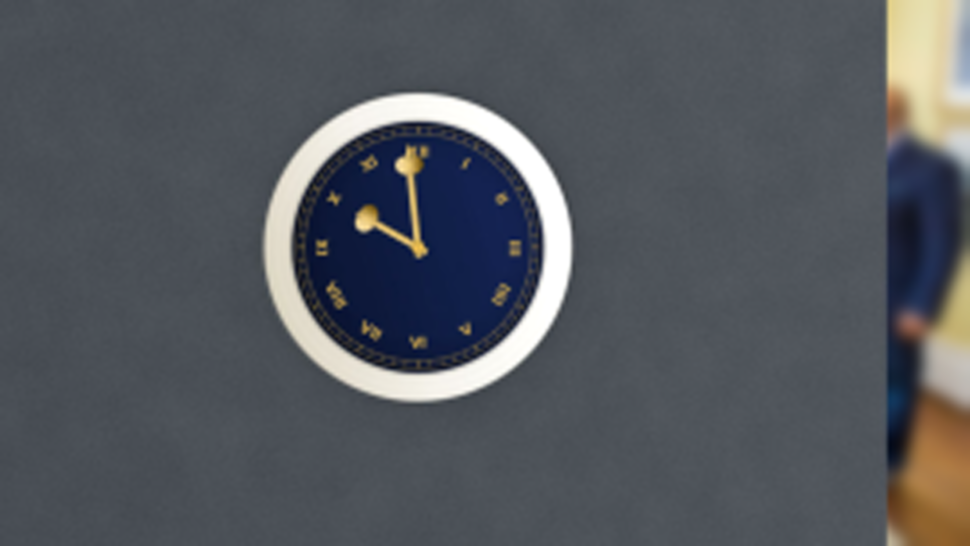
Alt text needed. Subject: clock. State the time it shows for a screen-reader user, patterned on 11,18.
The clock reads 9,59
